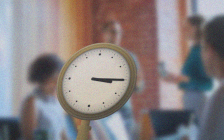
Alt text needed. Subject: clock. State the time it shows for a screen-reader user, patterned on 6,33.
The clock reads 3,15
